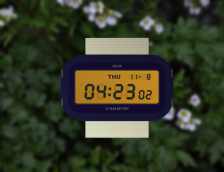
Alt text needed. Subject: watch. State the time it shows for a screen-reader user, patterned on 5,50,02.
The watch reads 4,23,02
